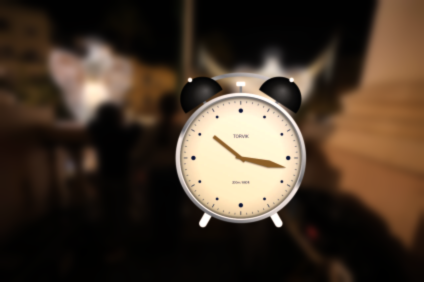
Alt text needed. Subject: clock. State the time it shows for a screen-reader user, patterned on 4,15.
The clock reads 10,17
